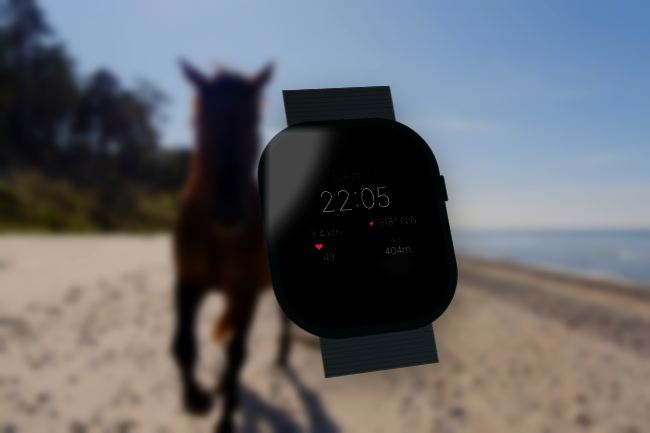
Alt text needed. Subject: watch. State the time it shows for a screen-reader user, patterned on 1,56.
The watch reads 22,05
